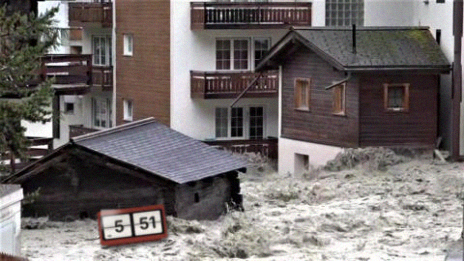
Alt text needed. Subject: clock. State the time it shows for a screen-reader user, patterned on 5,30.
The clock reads 5,51
